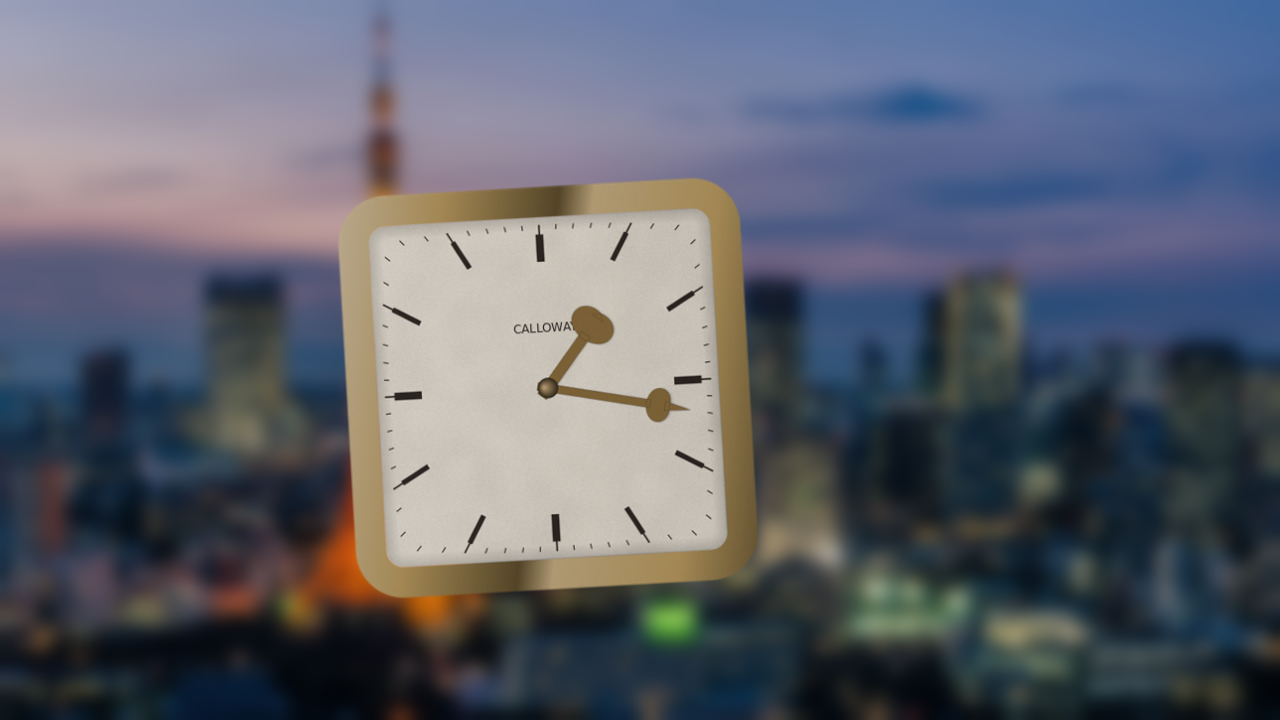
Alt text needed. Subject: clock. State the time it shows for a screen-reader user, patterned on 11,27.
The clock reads 1,17
